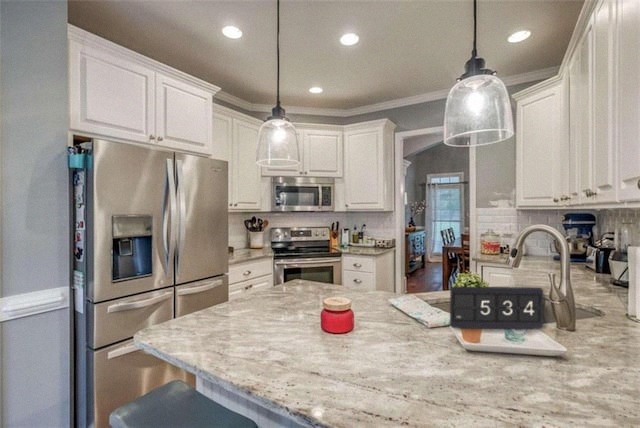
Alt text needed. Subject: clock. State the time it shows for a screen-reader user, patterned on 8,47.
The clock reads 5,34
